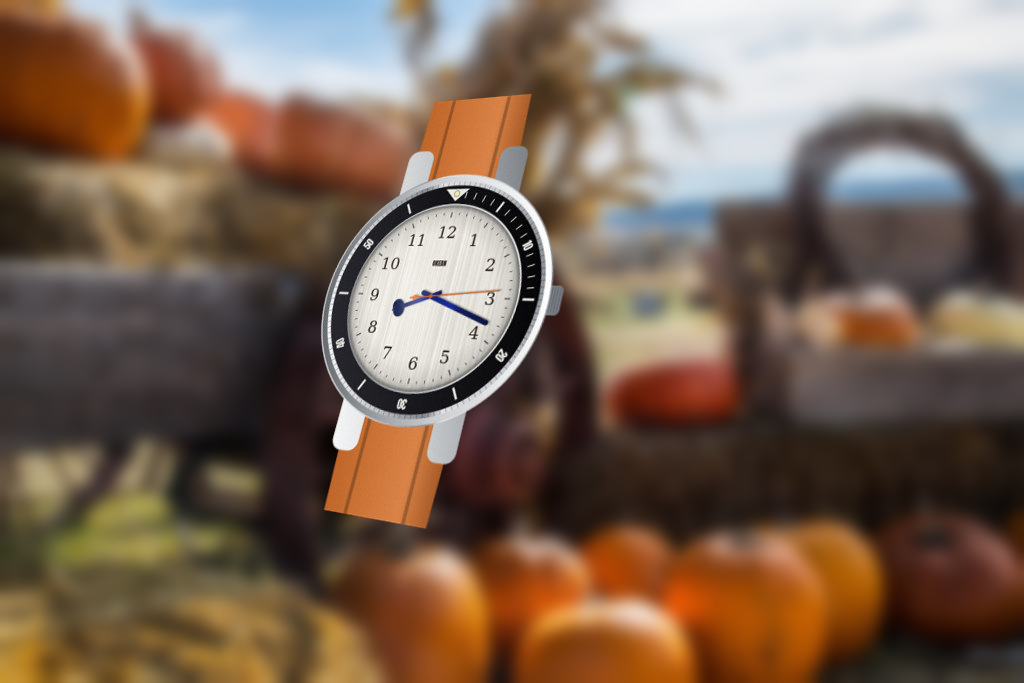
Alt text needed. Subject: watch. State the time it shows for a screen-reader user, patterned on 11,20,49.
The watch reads 8,18,14
